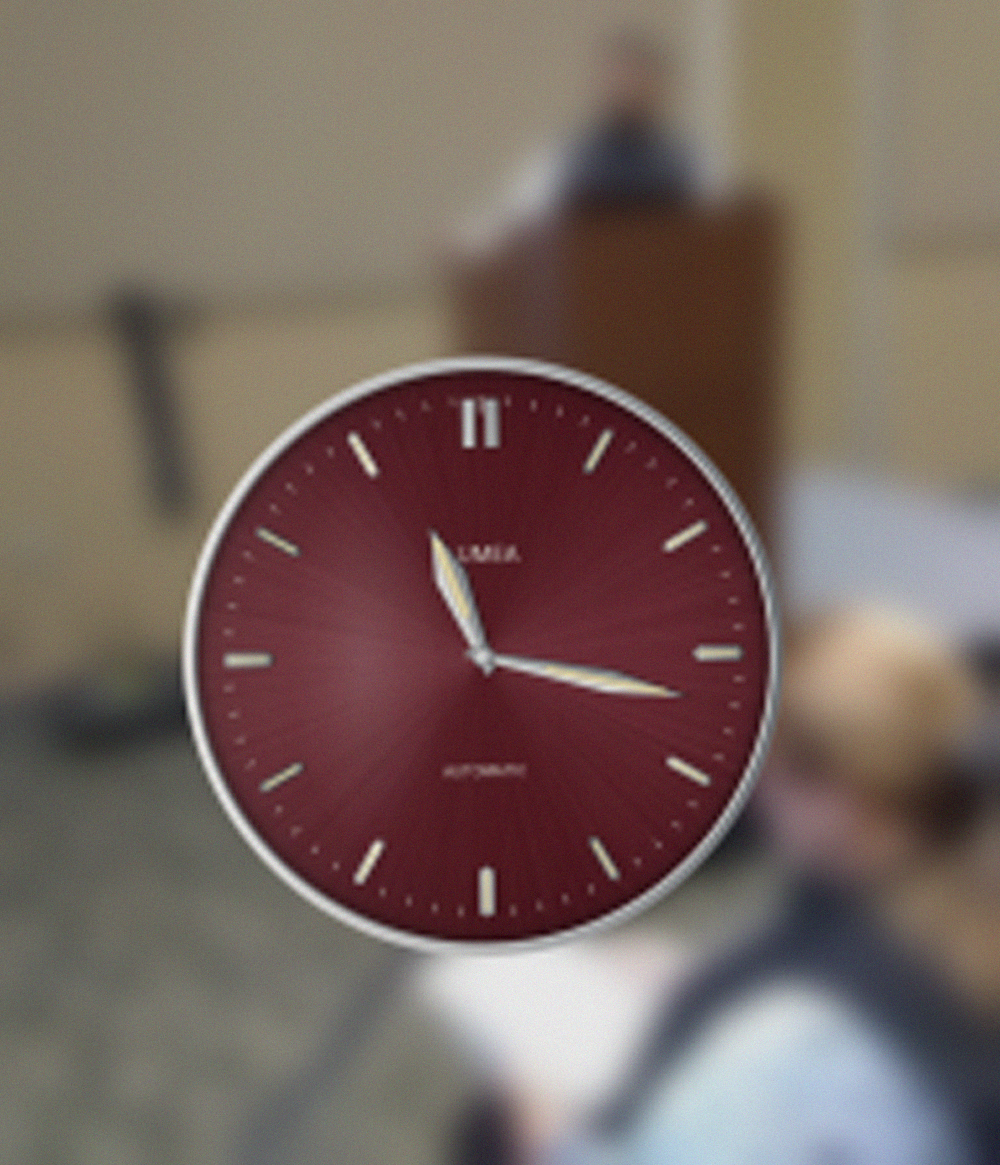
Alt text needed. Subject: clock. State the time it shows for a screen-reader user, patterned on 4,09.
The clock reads 11,17
